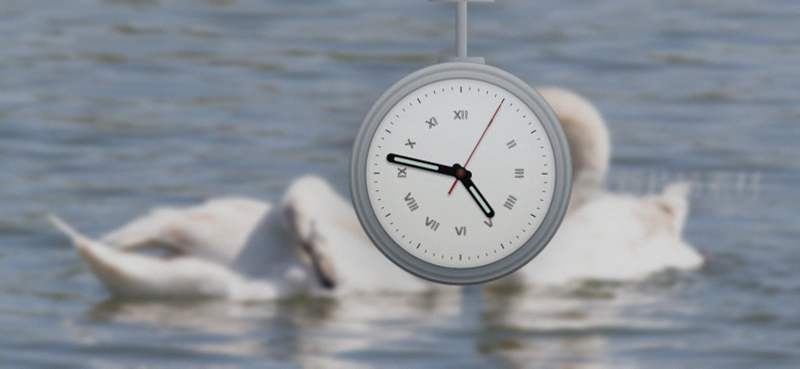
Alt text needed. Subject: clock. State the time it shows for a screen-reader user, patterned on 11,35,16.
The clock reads 4,47,05
